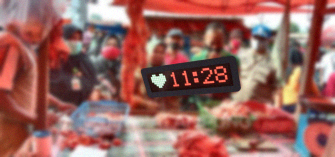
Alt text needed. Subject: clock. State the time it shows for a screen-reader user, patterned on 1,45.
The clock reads 11,28
